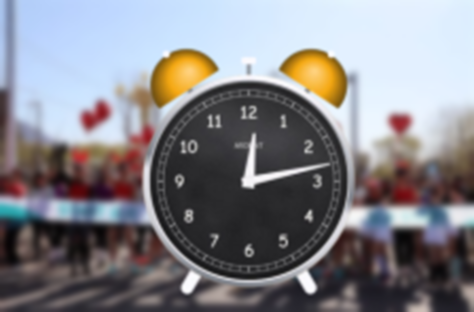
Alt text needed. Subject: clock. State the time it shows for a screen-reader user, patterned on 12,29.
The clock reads 12,13
